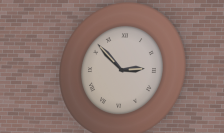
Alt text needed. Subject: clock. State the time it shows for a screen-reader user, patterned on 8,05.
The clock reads 2,52
